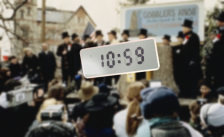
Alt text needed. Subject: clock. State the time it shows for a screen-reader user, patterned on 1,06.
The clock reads 10,59
